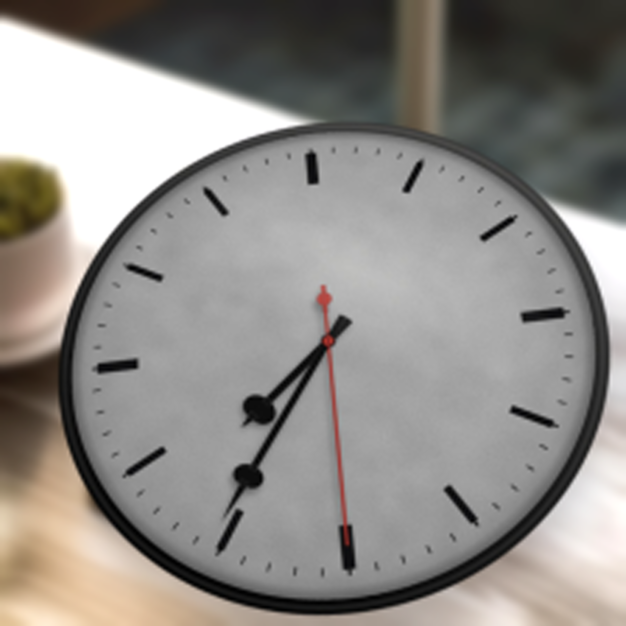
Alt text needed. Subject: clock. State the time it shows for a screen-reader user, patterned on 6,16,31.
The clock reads 7,35,30
